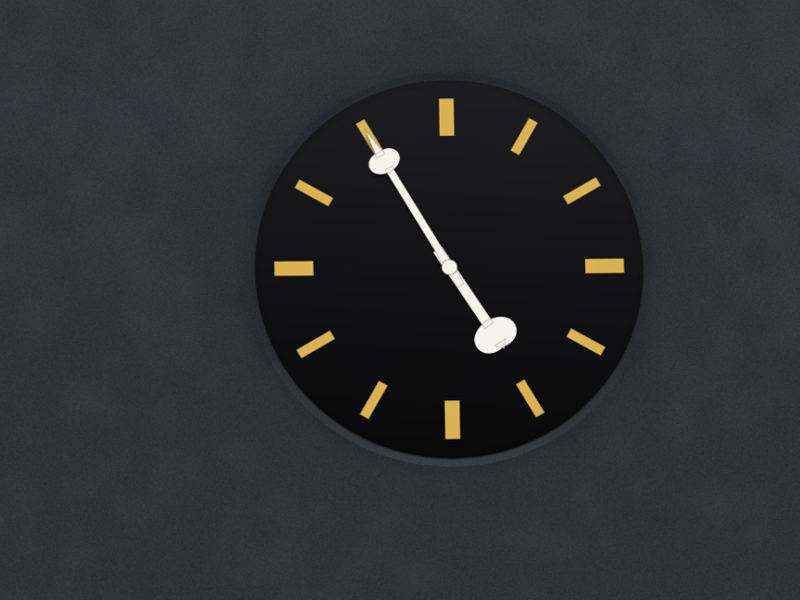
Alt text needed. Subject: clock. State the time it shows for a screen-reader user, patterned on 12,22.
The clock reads 4,55
